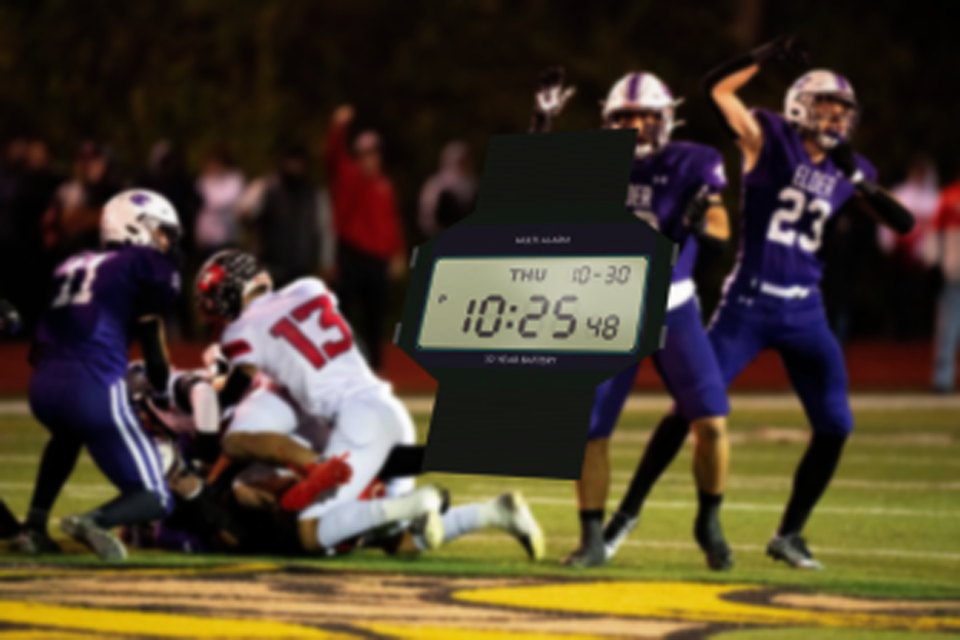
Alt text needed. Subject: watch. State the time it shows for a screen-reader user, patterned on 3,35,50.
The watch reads 10,25,48
